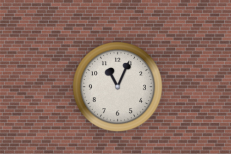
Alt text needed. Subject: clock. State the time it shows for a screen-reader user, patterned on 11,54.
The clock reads 11,04
